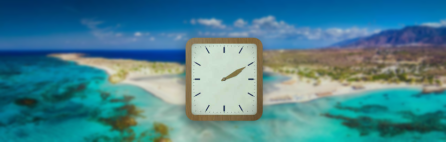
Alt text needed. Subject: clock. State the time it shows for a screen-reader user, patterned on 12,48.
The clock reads 2,10
